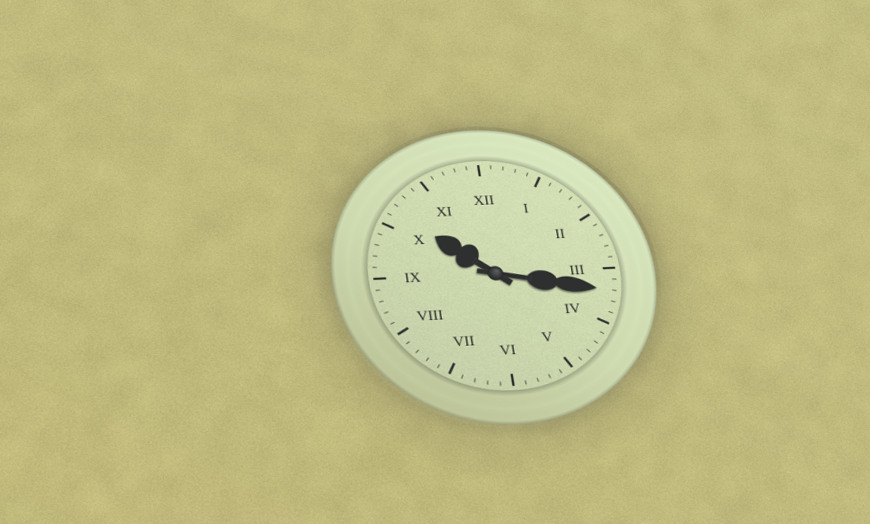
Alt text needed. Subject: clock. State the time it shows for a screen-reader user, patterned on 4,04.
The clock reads 10,17
